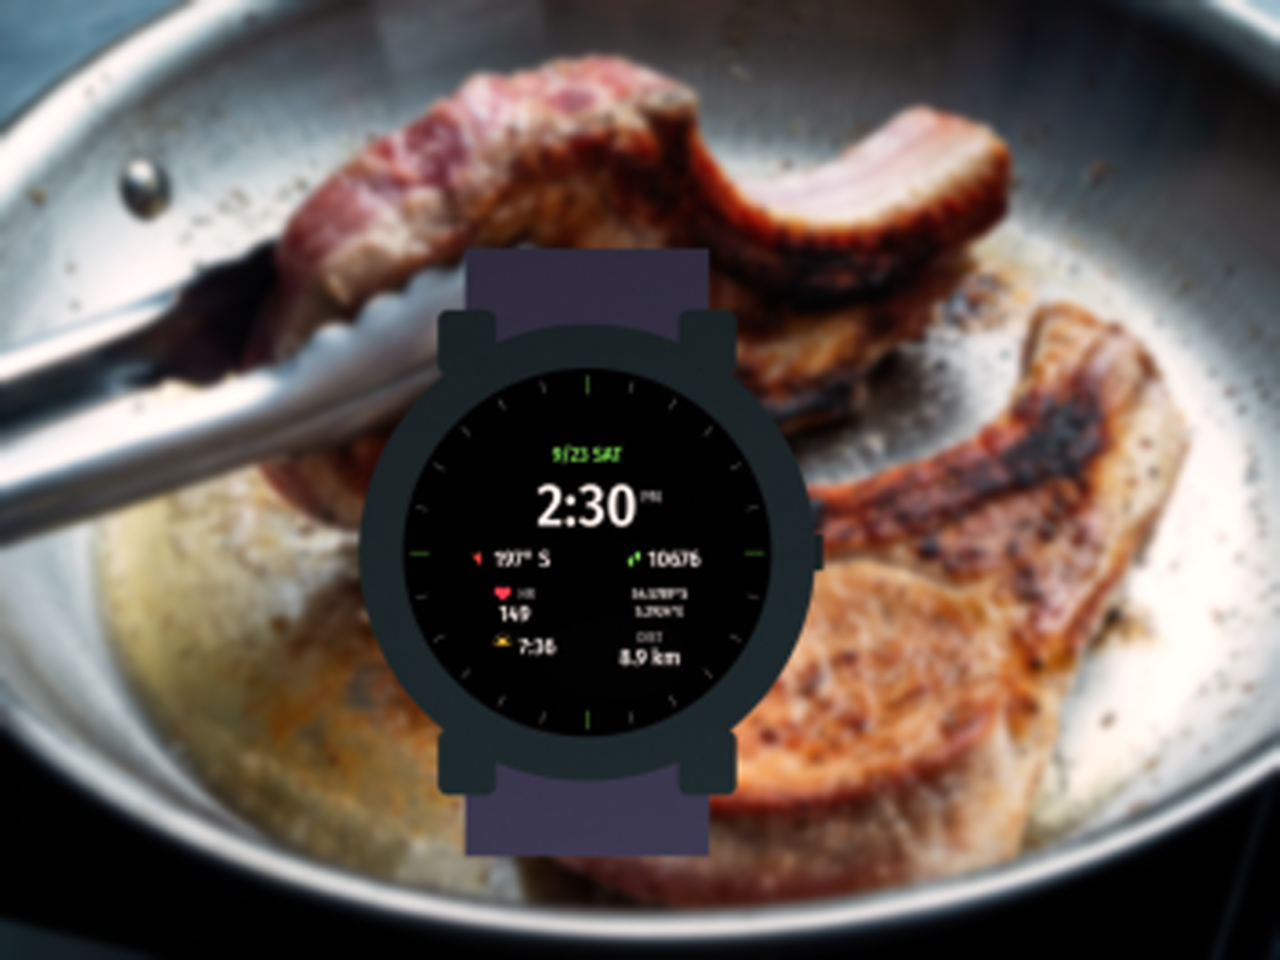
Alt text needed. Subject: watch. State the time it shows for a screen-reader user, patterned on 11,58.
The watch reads 2,30
